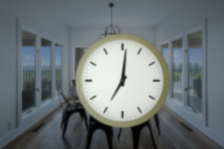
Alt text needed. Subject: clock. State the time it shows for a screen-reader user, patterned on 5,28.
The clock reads 7,01
